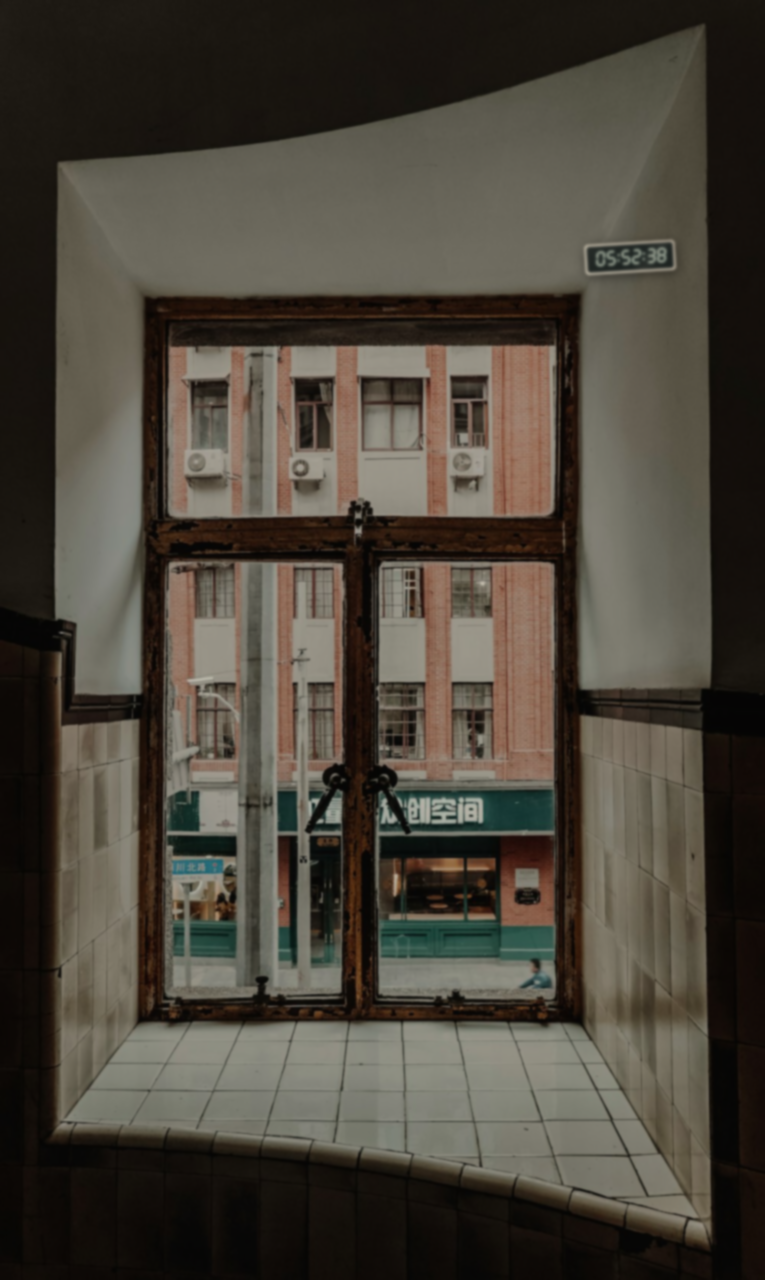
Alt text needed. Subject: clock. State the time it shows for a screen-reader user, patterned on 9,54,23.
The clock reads 5,52,38
